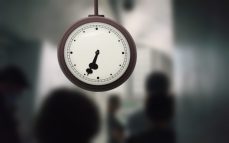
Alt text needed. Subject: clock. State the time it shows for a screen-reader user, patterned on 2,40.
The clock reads 6,34
